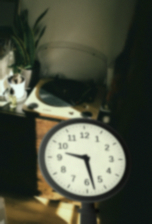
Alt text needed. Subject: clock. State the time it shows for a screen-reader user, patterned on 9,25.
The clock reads 9,28
